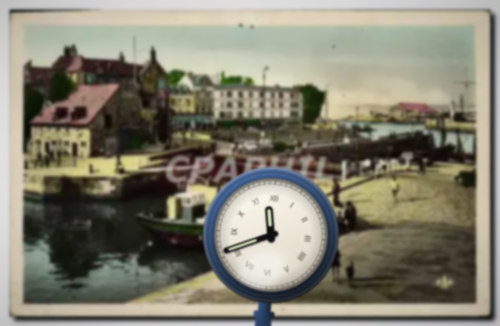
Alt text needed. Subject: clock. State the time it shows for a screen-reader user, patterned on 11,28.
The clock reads 11,41
